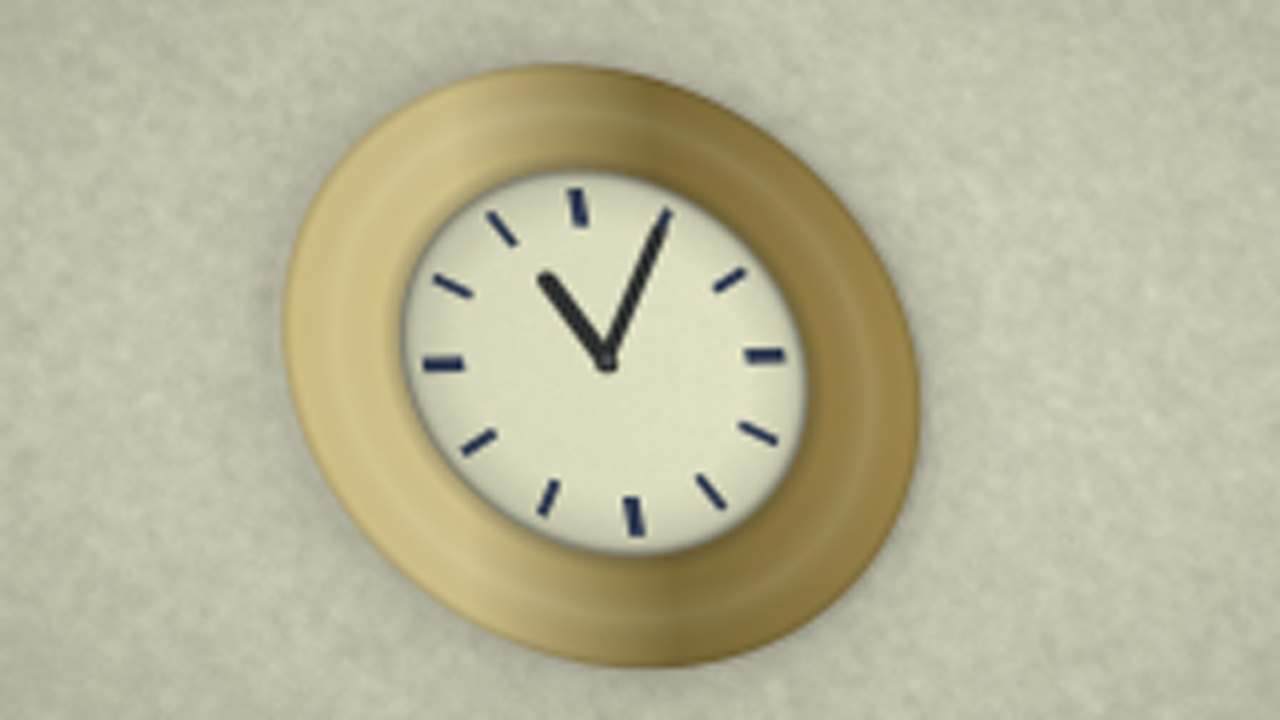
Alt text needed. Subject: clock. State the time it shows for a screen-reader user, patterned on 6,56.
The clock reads 11,05
